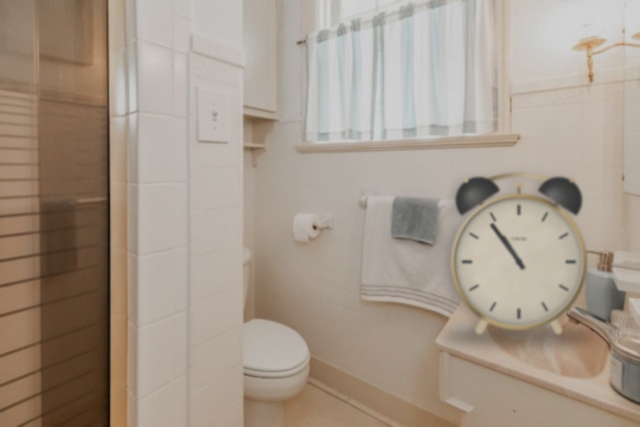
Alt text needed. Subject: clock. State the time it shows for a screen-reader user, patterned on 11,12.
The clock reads 10,54
